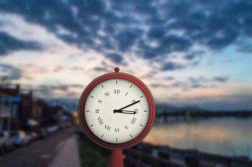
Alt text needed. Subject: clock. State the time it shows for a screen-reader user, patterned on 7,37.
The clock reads 3,11
